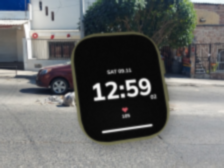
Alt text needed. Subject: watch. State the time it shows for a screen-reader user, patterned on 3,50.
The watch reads 12,59
